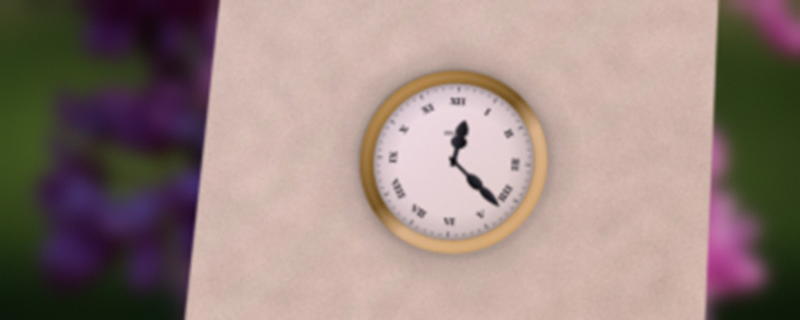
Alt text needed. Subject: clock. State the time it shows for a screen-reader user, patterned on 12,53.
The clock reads 12,22
